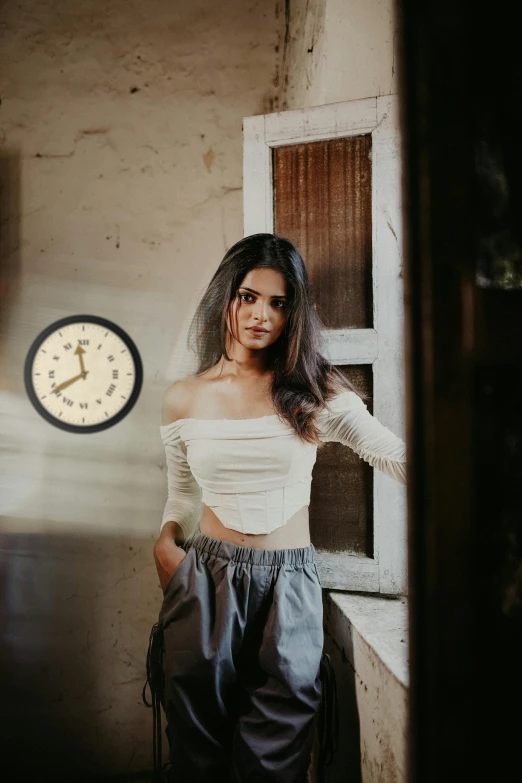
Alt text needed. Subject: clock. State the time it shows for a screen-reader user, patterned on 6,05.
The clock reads 11,40
